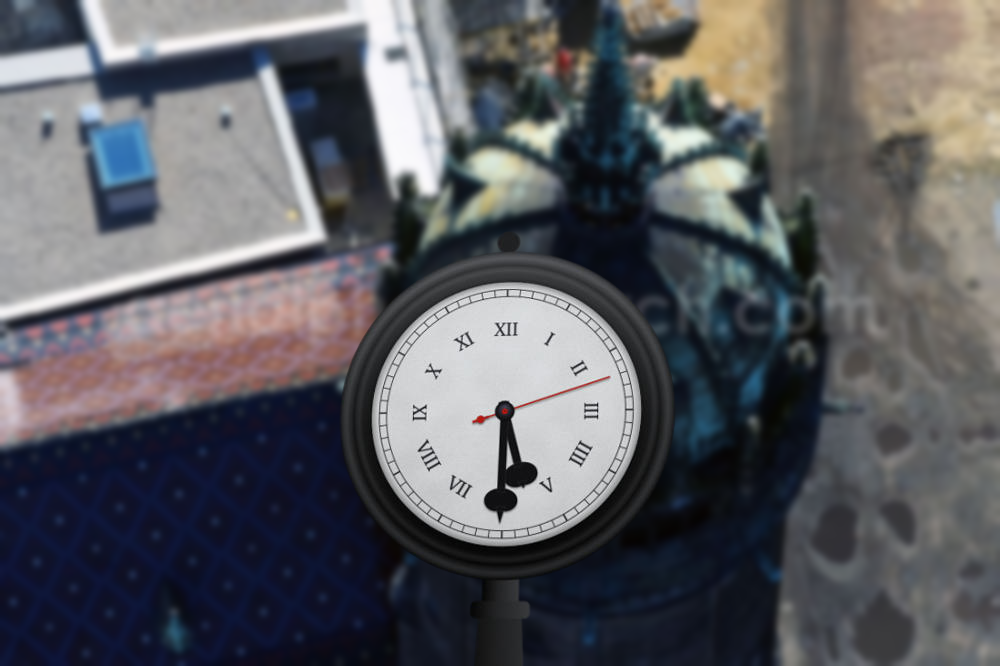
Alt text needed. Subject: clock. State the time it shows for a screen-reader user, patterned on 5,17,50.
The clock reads 5,30,12
